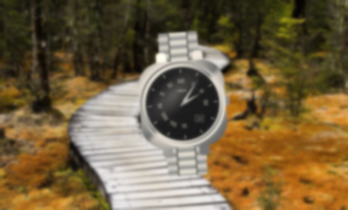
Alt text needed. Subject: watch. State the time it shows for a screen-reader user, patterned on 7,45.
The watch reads 2,06
